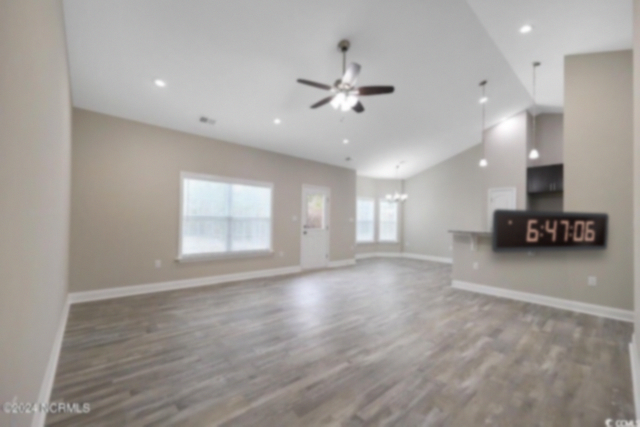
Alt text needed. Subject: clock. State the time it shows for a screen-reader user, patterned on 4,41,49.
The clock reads 6,47,06
